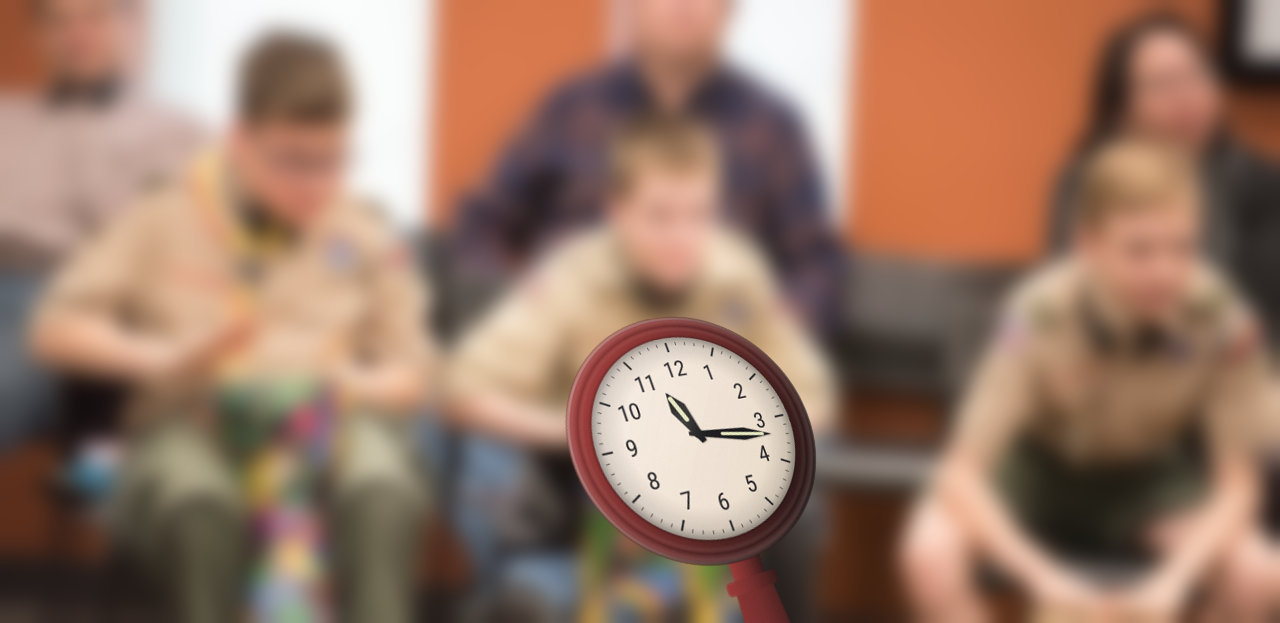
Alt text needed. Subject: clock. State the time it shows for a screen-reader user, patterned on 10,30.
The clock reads 11,17
